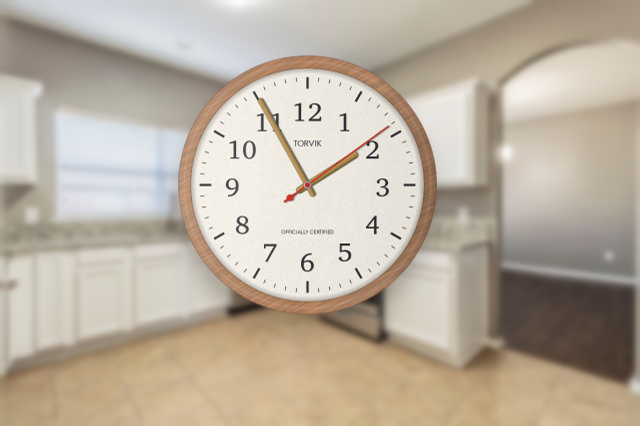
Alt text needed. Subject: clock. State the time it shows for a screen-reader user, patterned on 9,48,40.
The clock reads 1,55,09
